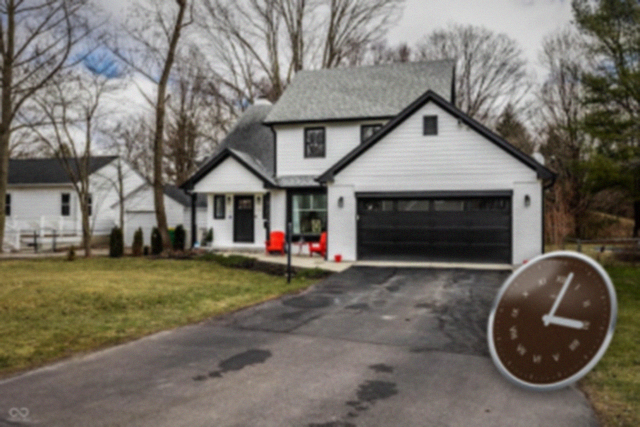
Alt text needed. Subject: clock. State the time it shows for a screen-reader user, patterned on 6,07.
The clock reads 3,02
